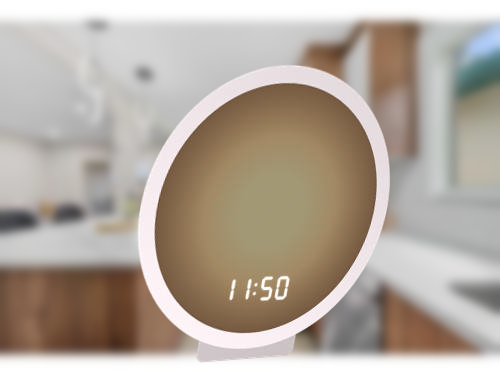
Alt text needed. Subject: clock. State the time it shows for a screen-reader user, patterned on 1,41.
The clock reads 11,50
